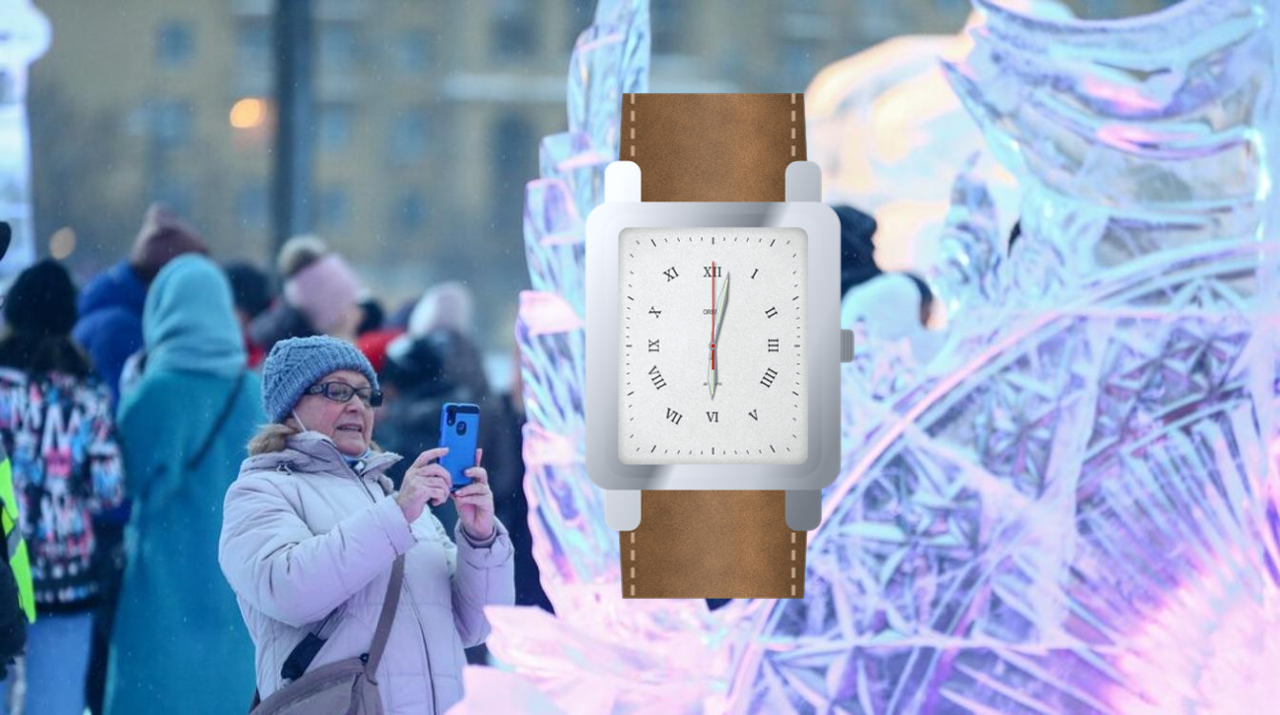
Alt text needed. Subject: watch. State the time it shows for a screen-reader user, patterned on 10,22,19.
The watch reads 6,02,00
